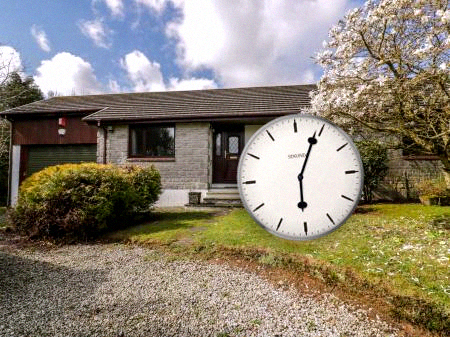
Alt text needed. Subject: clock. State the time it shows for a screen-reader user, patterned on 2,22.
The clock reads 6,04
